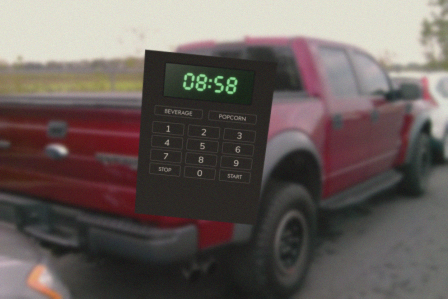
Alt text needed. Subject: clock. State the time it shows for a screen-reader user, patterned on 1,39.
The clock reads 8,58
